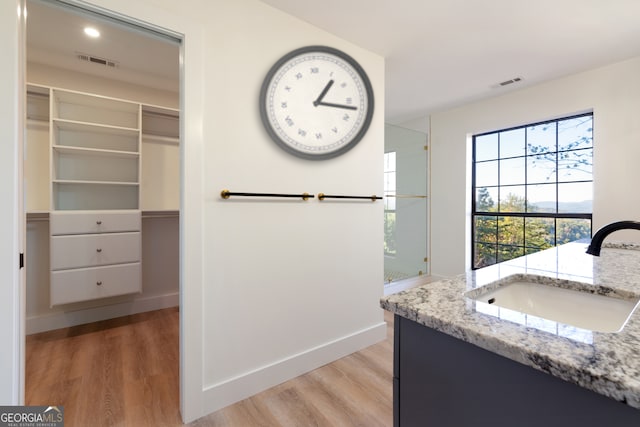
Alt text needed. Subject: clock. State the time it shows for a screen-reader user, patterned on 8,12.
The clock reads 1,17
